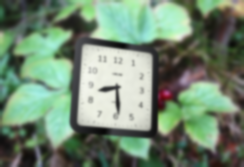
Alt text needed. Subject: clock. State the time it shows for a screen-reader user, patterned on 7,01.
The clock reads 8,29
